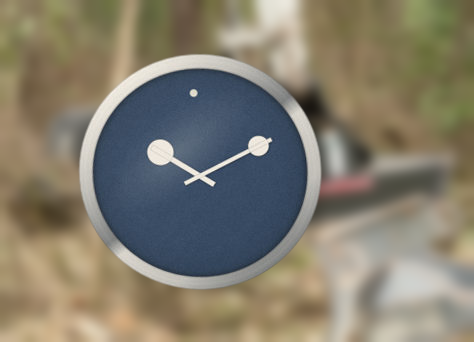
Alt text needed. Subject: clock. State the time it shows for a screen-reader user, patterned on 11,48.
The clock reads 10,11
